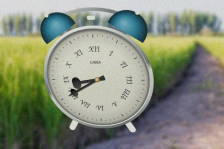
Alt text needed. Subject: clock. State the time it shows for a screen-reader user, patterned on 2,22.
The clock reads 8,40
